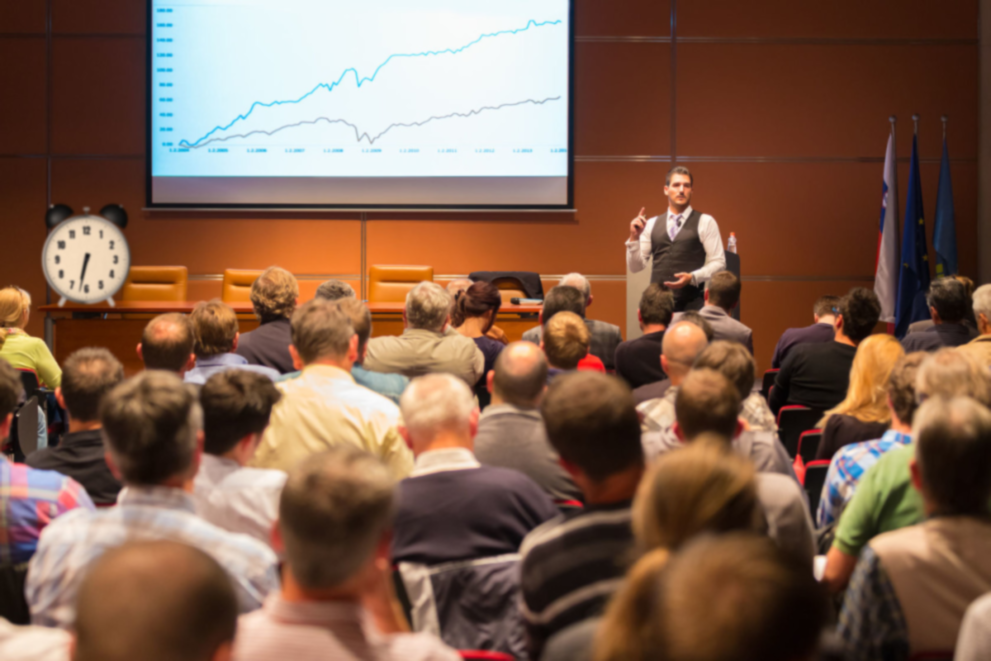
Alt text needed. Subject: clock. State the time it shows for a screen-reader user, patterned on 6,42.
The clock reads 6,32
